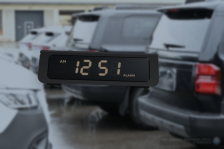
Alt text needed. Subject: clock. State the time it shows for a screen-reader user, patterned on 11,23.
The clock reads 12,51
